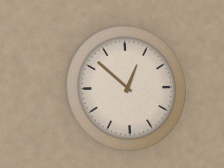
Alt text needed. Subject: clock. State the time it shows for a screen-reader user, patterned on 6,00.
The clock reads 12,52
